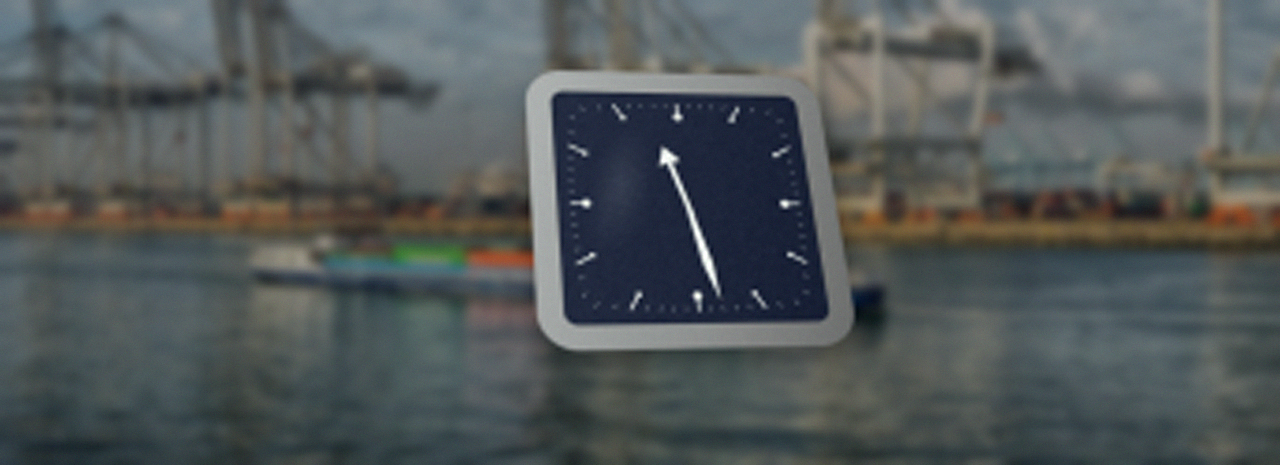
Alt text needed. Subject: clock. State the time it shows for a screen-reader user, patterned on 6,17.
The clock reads 11,28
